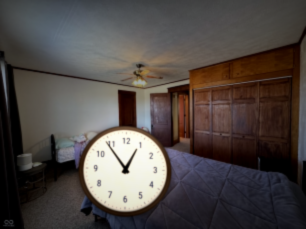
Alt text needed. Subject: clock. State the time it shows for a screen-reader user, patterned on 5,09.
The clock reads 12,54
